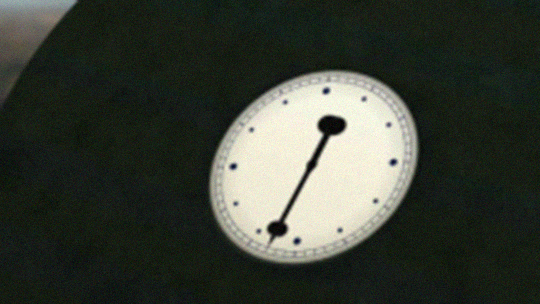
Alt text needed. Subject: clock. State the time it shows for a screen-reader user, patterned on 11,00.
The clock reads 12,33
